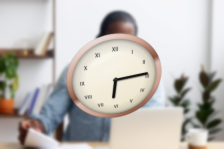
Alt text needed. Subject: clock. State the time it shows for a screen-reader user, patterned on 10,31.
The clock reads 6,14
